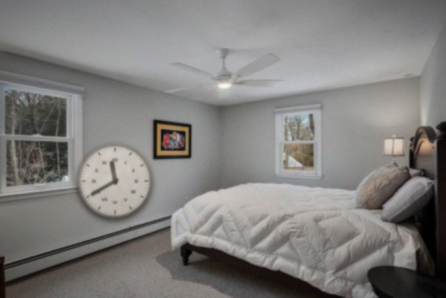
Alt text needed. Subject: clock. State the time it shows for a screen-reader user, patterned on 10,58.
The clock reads 11,40
